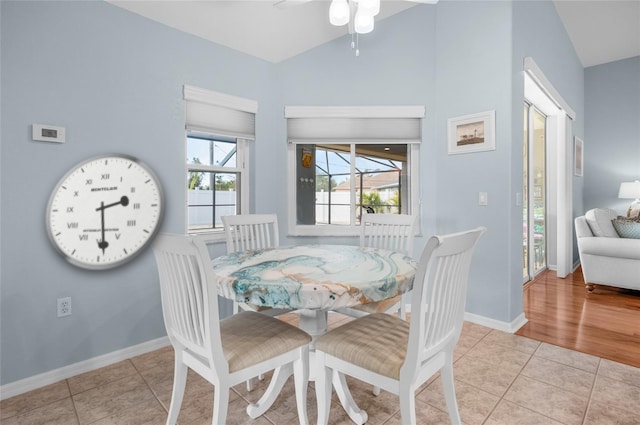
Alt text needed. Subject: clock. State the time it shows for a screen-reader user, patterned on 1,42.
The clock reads 2,29
